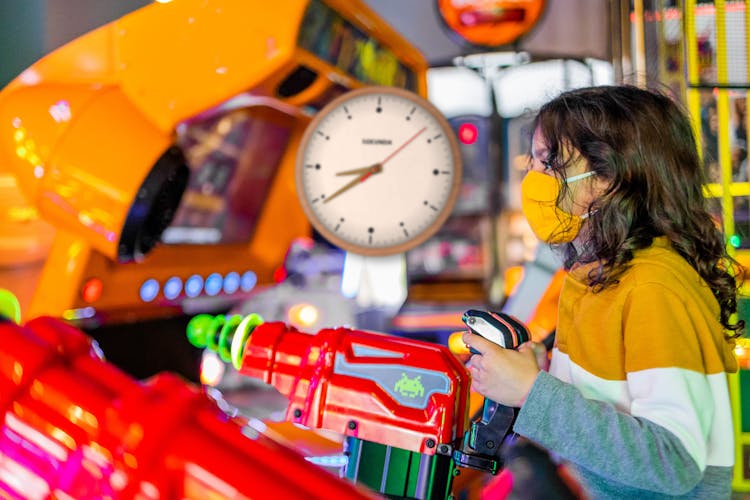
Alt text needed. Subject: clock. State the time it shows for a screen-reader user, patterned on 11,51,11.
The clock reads 8,39,08
